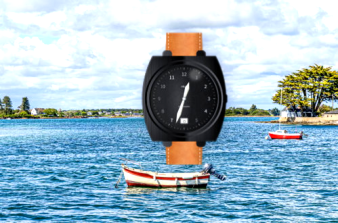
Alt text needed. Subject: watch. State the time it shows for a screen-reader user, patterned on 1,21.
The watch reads 12,33
